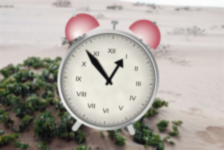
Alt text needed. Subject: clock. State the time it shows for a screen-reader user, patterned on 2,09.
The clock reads 12,53
